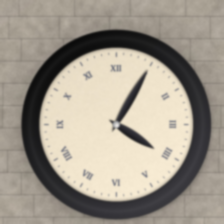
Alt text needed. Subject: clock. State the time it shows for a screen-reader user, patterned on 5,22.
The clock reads 4,05
